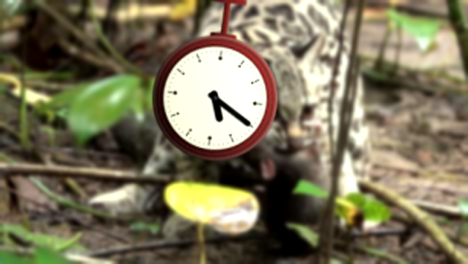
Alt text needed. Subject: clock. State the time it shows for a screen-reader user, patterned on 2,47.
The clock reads 5,20
